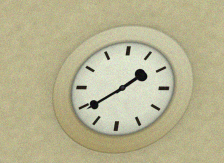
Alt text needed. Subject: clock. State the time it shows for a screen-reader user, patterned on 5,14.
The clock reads 1,39
